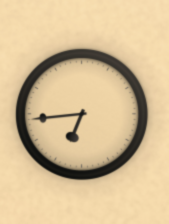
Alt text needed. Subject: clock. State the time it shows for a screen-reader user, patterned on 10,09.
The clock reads 6,44
